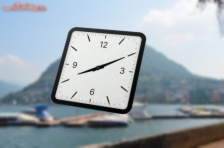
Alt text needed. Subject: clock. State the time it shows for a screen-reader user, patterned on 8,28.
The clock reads 8,10
